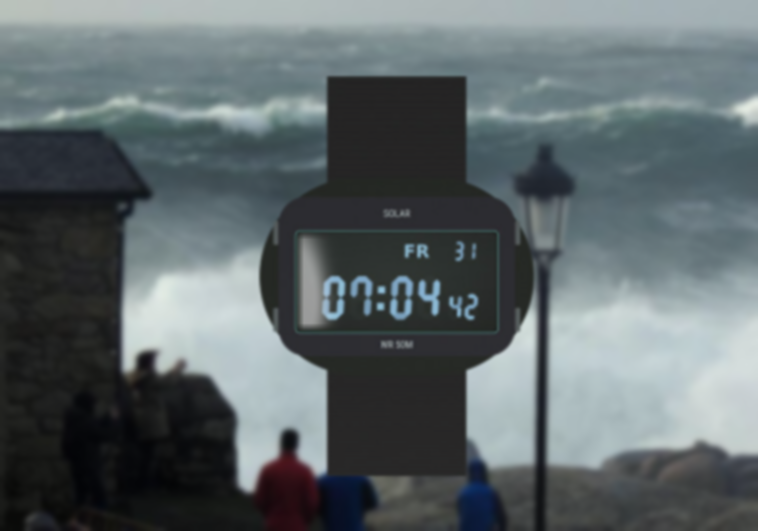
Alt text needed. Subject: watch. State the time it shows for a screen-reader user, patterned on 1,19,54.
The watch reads 7,04,42
